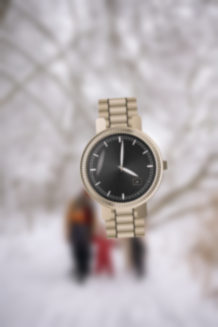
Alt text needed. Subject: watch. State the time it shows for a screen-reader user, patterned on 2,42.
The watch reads 4,01
